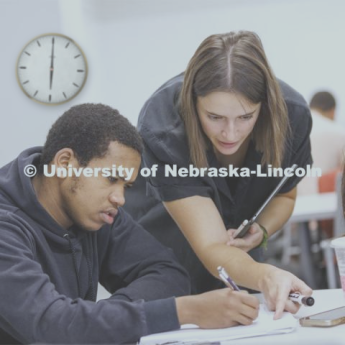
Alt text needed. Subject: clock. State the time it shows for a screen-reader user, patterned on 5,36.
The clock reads 6,00
